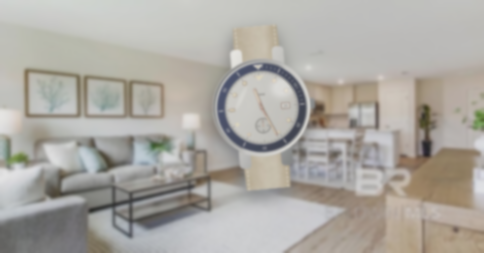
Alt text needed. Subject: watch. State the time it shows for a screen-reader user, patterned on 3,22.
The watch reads 11,26
